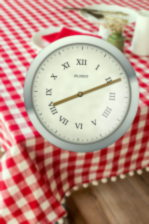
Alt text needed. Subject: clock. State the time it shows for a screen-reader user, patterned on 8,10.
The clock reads 8,11
